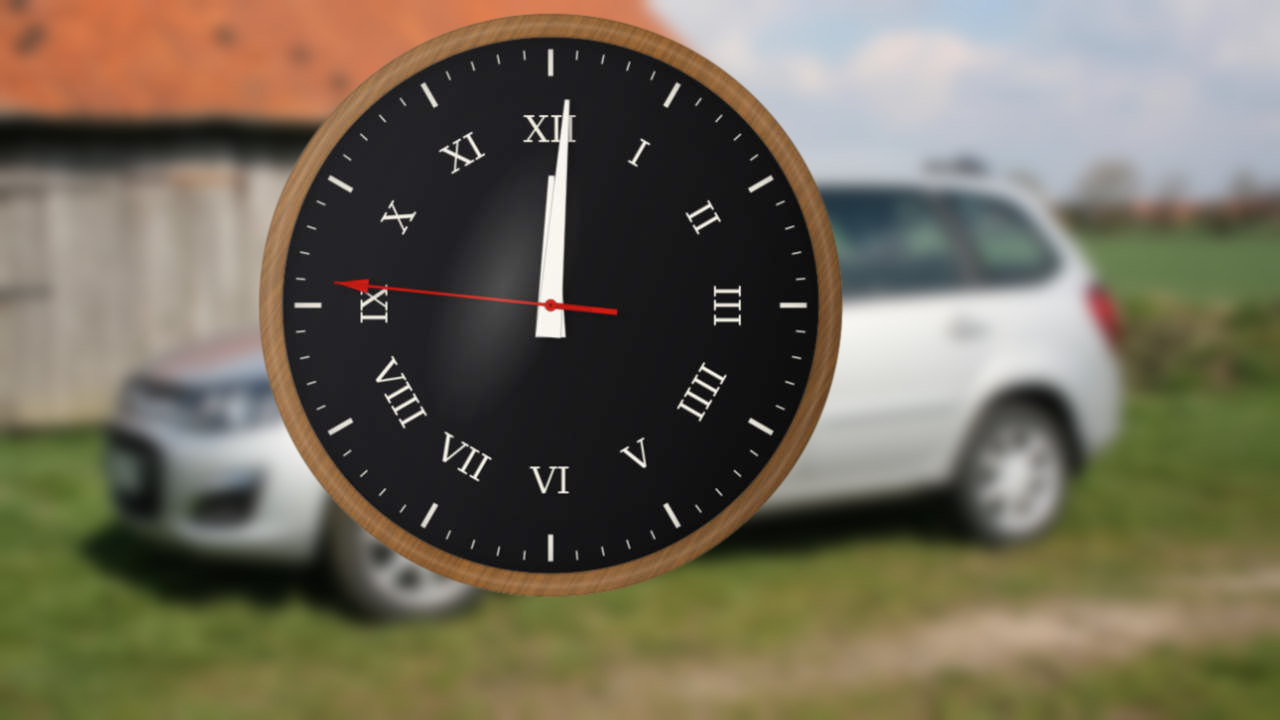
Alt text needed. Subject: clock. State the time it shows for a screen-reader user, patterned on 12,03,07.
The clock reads 12,00,46
